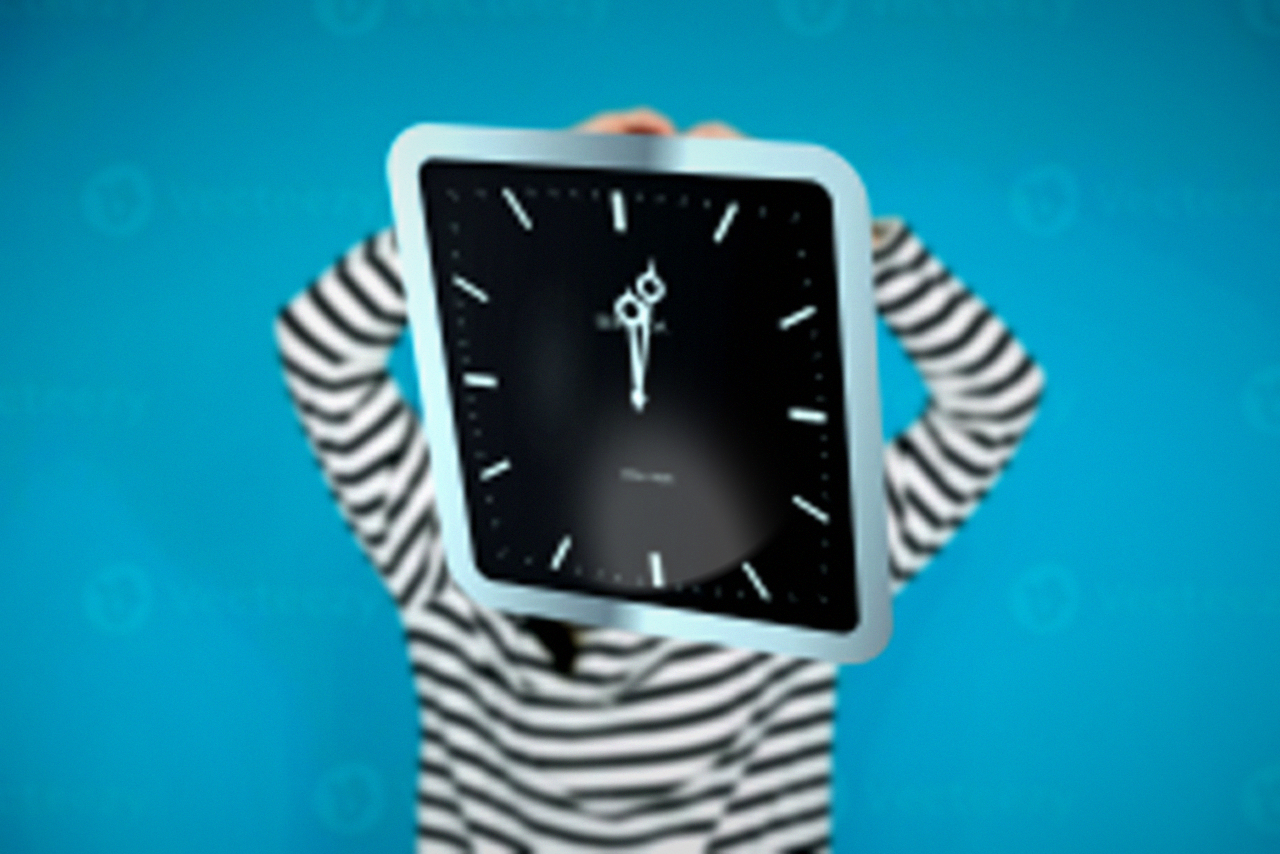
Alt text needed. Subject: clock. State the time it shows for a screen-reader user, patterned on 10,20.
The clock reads 12,02
